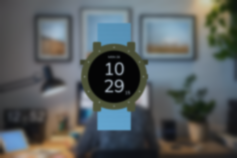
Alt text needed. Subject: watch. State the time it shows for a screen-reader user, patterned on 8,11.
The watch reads 10,29
